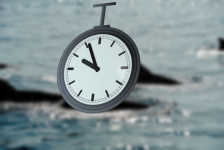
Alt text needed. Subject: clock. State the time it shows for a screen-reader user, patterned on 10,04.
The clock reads 9,56
